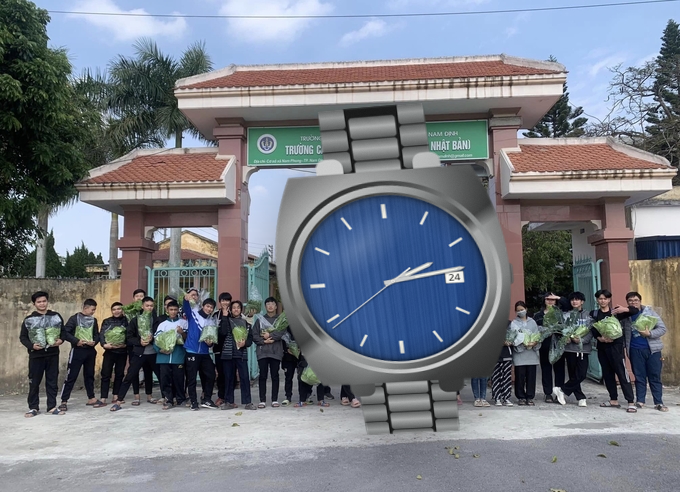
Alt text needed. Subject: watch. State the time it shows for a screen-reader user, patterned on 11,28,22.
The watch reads 2,13,39
